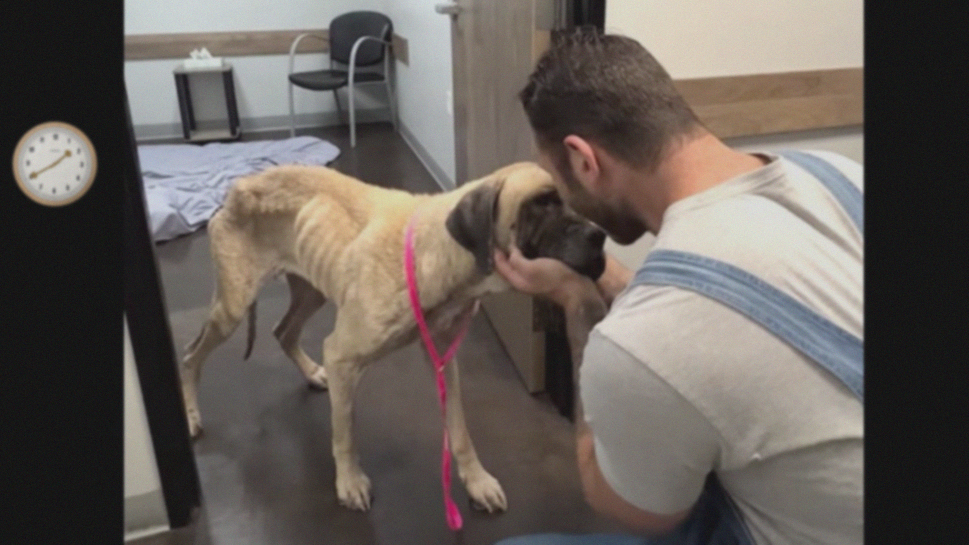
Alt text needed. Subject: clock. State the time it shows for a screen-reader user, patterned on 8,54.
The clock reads 1,40
